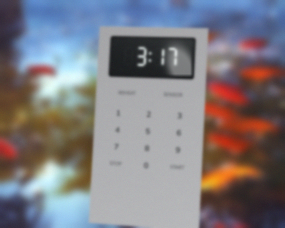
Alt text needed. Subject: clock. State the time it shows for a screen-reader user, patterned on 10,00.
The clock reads 3,17
